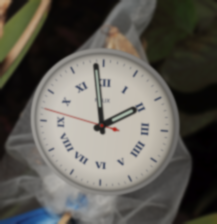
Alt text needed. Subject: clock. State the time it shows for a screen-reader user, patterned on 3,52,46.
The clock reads 1,58,47
